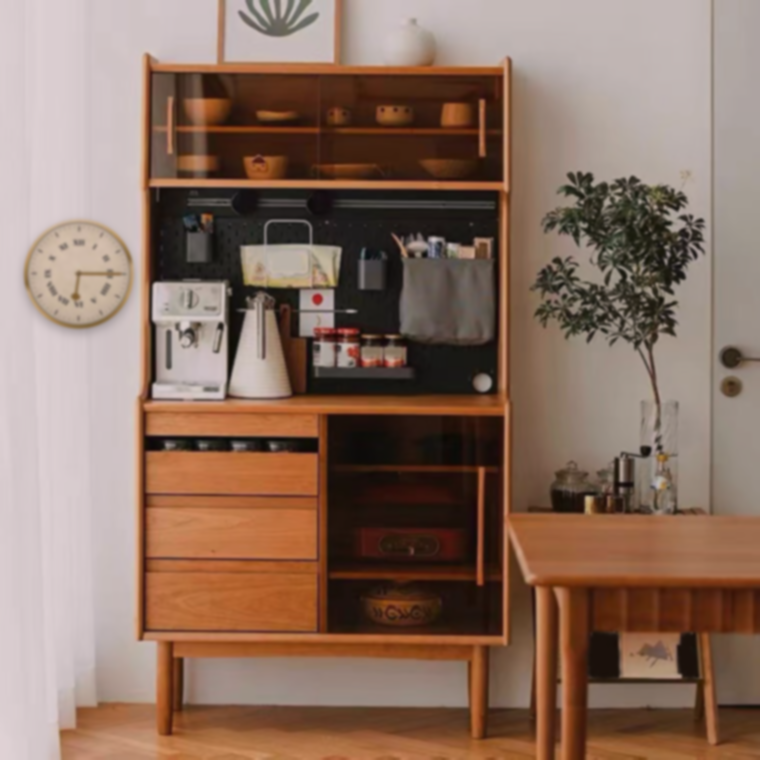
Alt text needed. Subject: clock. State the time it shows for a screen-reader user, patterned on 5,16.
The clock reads 6,15
